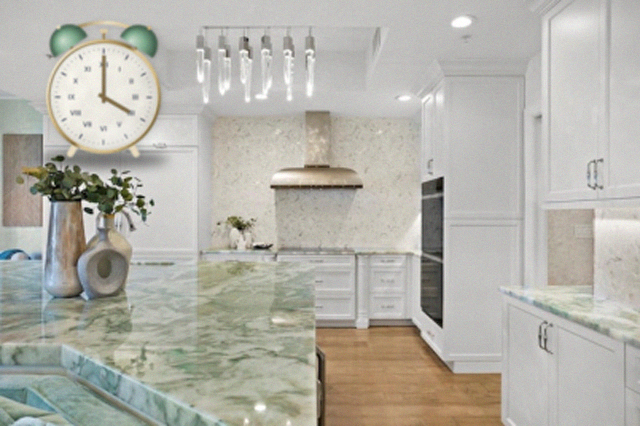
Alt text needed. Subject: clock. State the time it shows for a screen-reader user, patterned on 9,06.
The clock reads 4,00
